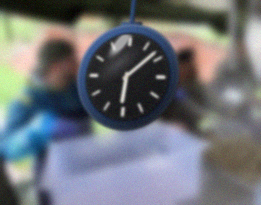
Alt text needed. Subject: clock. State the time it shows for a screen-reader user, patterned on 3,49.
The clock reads 6,08
